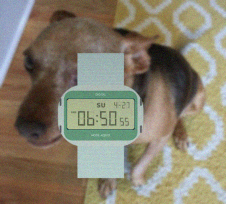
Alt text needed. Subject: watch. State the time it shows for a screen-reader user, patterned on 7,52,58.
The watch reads 6,50,55
